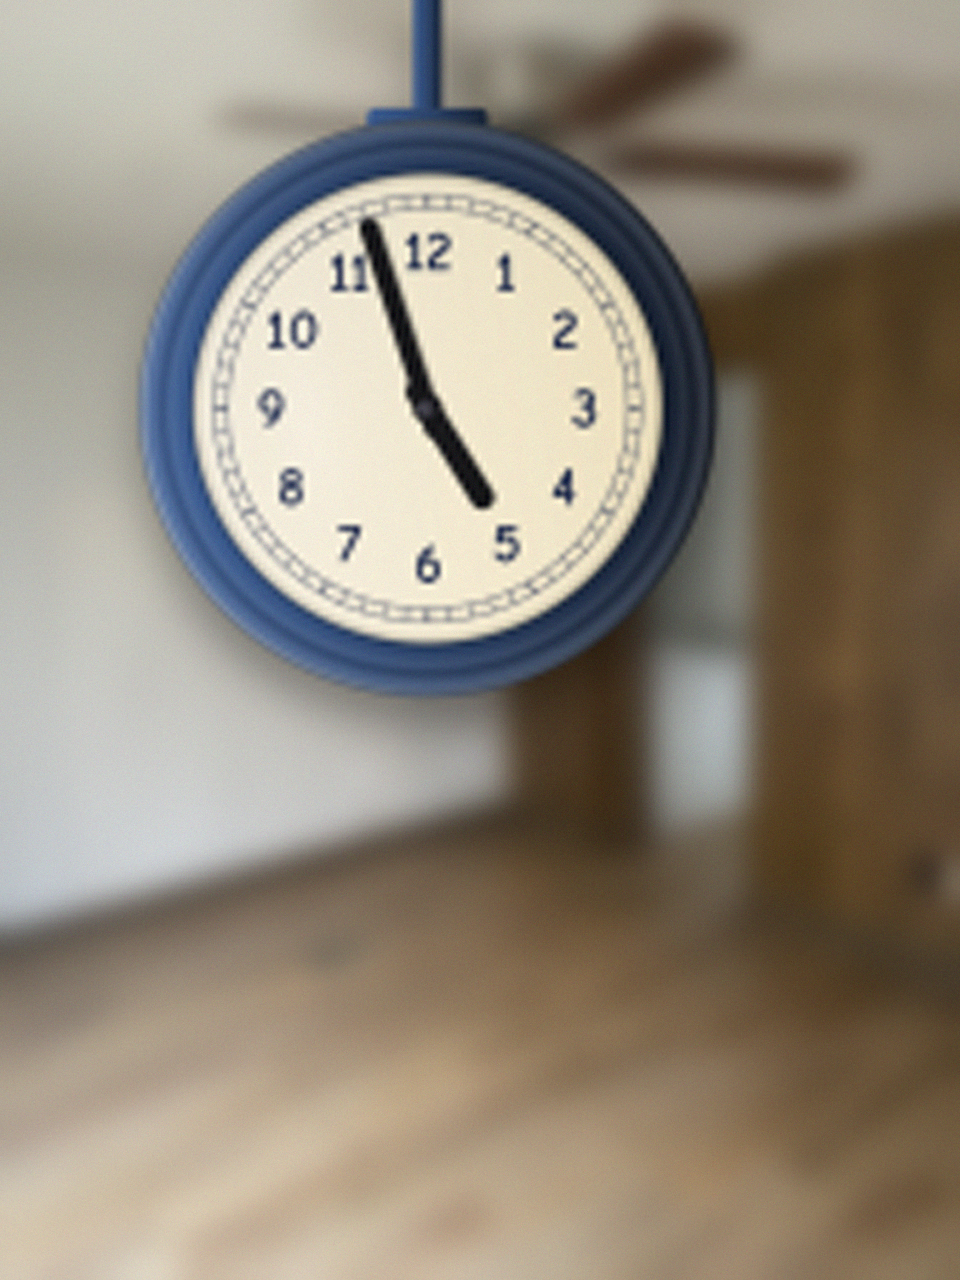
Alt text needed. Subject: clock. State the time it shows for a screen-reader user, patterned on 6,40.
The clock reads 4,57
